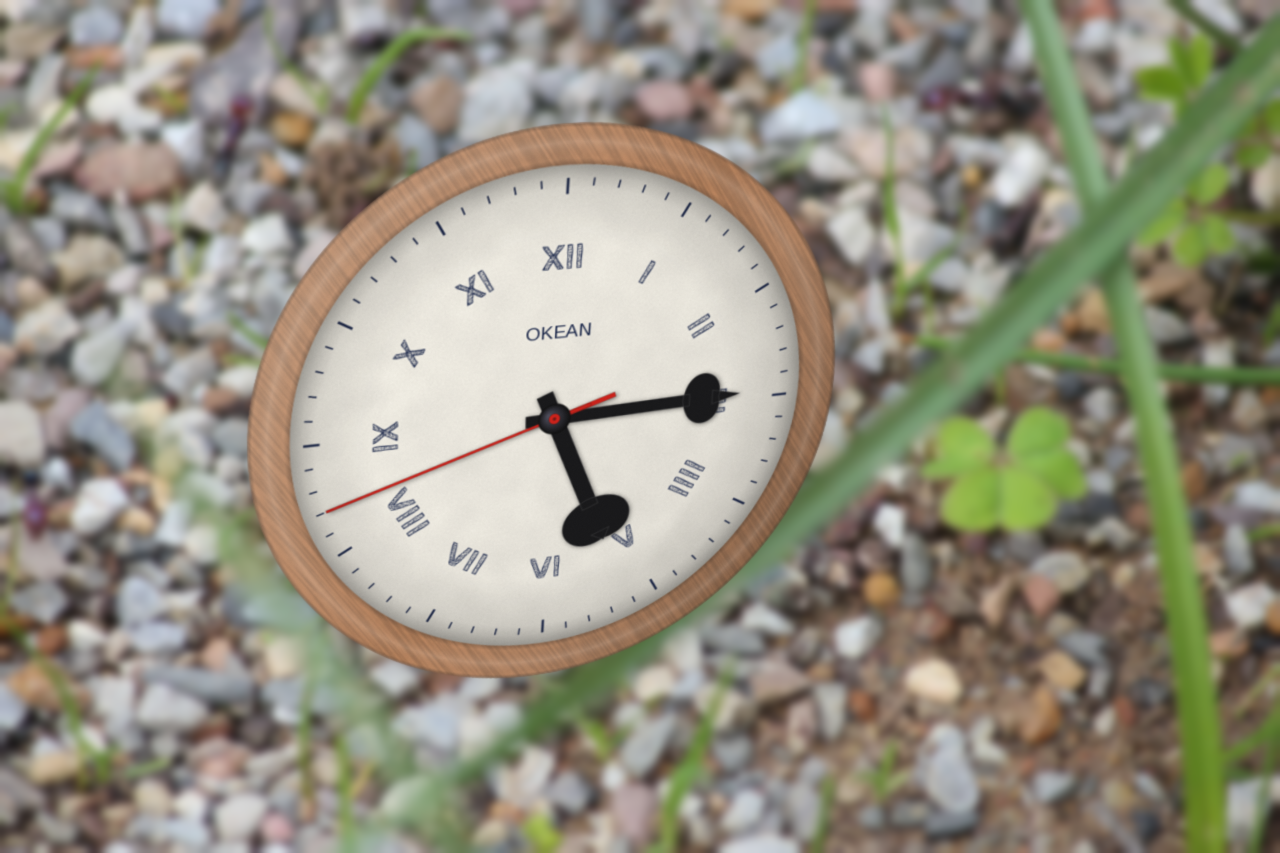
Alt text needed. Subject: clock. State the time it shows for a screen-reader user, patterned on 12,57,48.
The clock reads 5,14,42
